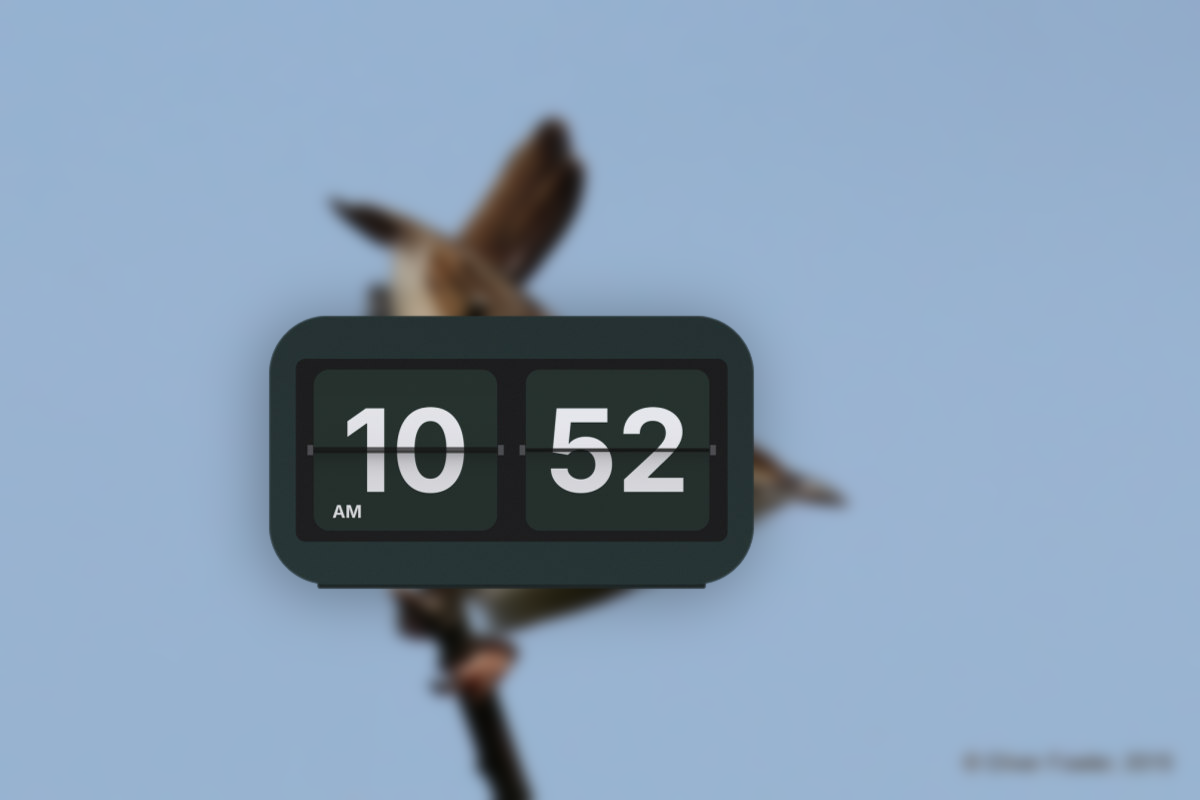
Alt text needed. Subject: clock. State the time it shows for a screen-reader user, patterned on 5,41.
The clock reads 10,52
